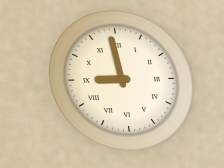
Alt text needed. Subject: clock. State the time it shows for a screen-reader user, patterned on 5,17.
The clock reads 8,59
